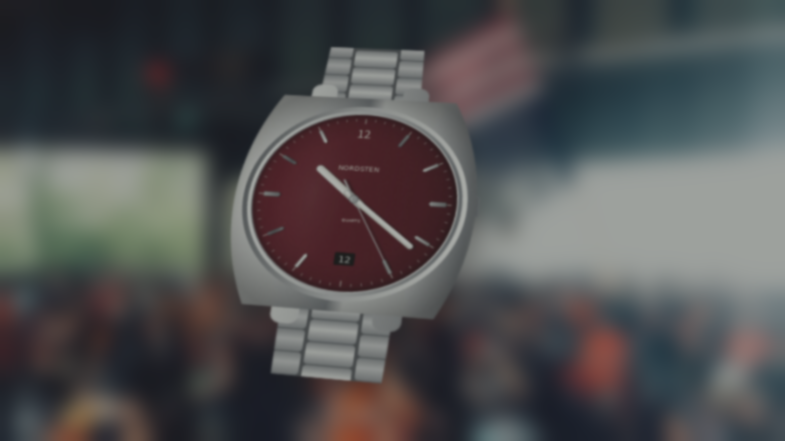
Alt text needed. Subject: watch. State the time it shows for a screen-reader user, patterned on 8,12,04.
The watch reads 10,21,25
